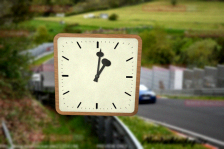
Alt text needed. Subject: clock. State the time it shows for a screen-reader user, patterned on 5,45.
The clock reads 1,01
